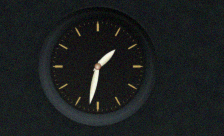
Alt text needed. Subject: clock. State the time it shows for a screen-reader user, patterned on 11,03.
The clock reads 1,32
